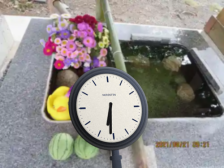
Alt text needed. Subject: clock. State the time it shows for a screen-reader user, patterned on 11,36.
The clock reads 6,31
